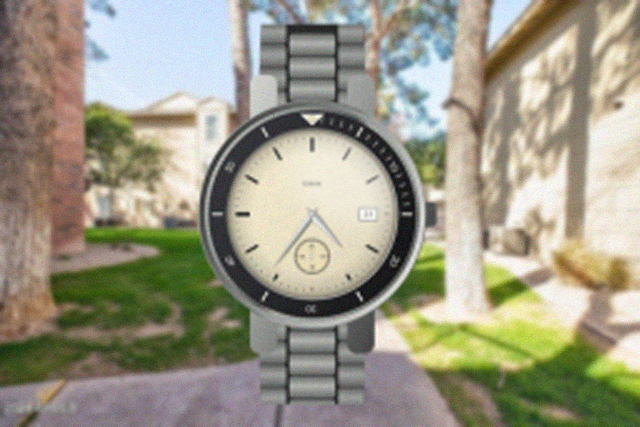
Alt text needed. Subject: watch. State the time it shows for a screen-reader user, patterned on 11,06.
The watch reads 4,36
